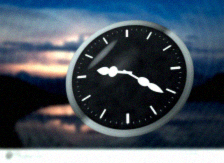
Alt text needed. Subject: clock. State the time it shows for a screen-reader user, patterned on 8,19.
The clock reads 9,21
